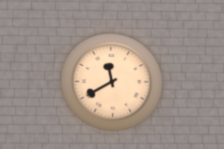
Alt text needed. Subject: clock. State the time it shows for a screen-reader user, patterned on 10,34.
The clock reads 11,40
